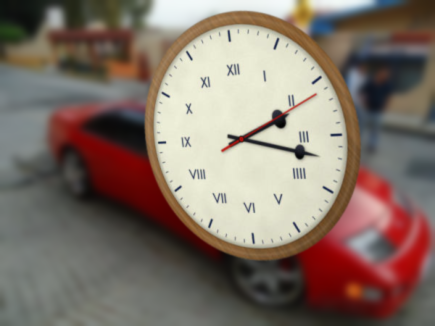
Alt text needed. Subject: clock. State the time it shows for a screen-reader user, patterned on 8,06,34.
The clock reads 2,17,11
